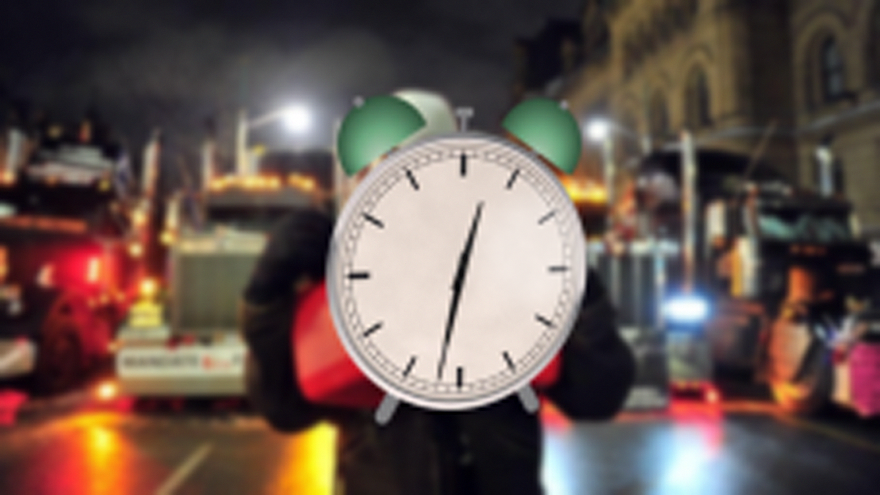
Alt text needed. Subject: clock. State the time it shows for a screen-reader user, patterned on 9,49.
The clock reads 12,32
